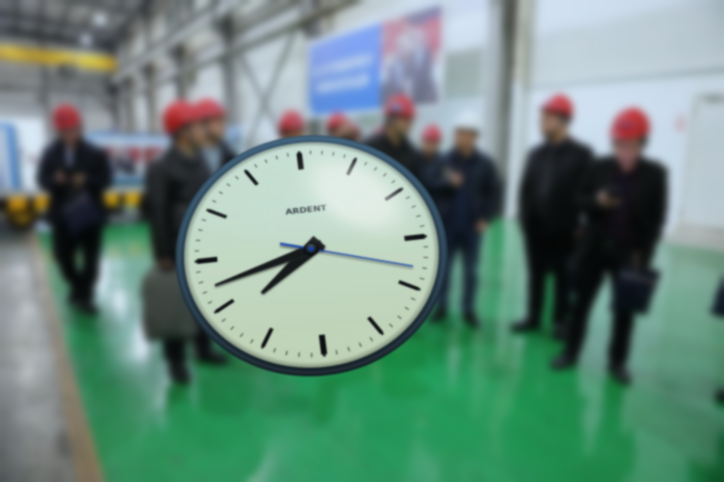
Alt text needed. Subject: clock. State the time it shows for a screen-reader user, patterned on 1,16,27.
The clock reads 7,42,18
